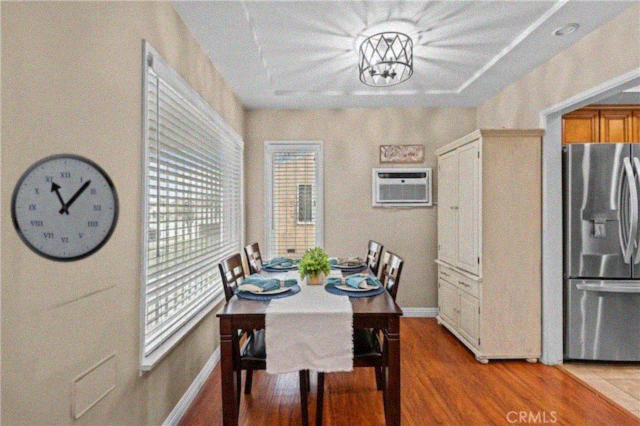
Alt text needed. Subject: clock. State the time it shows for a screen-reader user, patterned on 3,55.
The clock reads 11,07
